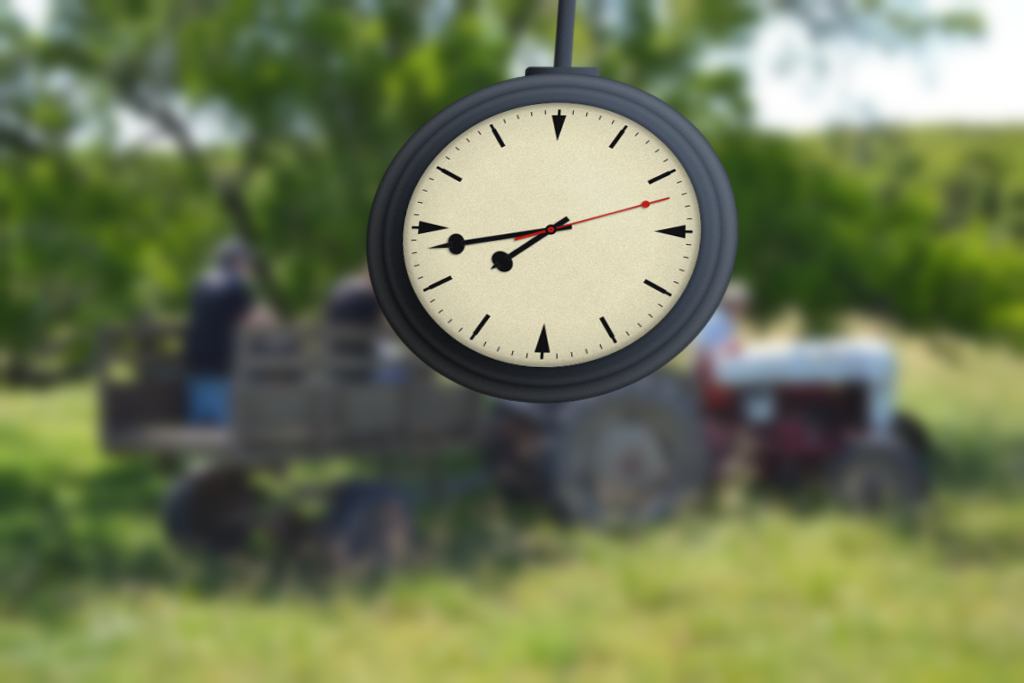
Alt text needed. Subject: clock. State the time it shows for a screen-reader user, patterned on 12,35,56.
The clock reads 7,43,12
